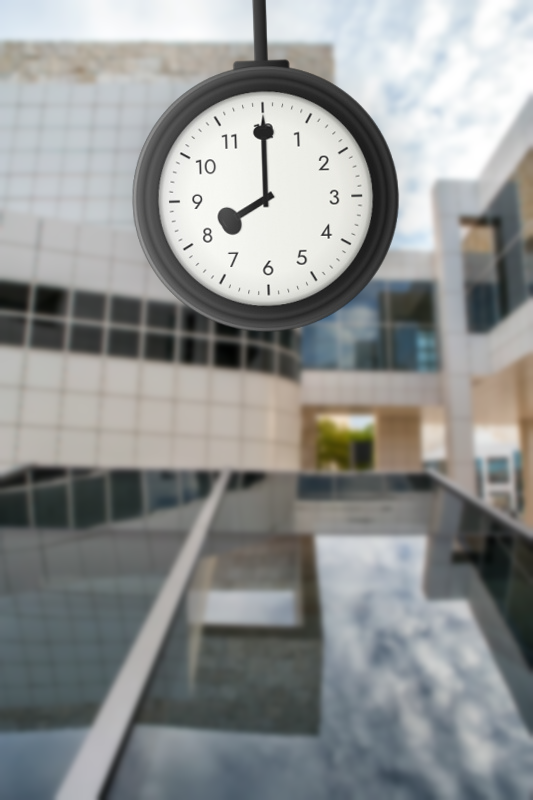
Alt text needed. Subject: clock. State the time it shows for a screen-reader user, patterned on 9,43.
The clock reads 8,00
